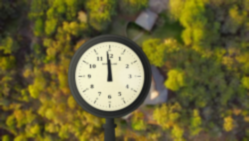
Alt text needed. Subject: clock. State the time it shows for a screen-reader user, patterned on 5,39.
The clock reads 11,59
